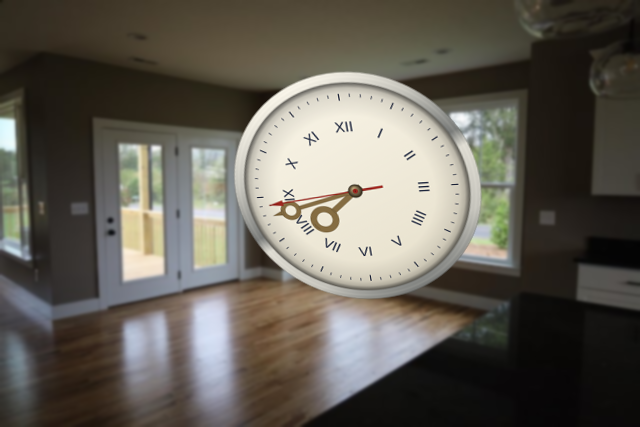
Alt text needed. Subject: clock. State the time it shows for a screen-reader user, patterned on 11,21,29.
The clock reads 7,42,44
